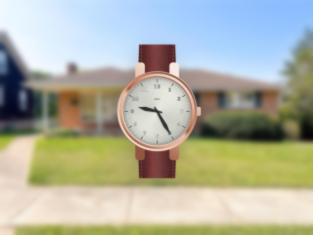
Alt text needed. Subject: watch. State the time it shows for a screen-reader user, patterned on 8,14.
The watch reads 9,25
